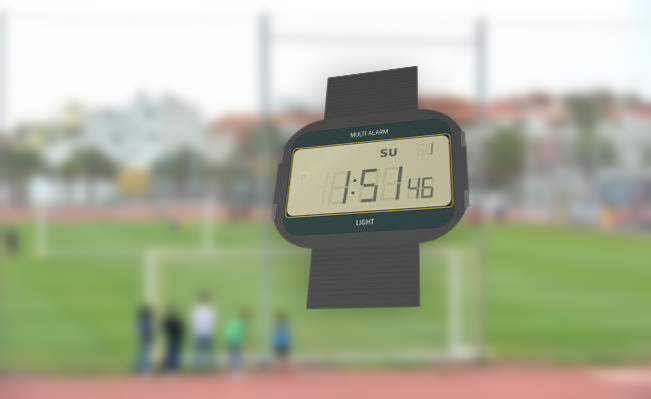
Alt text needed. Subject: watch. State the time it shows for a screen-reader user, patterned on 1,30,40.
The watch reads 1,51,46
